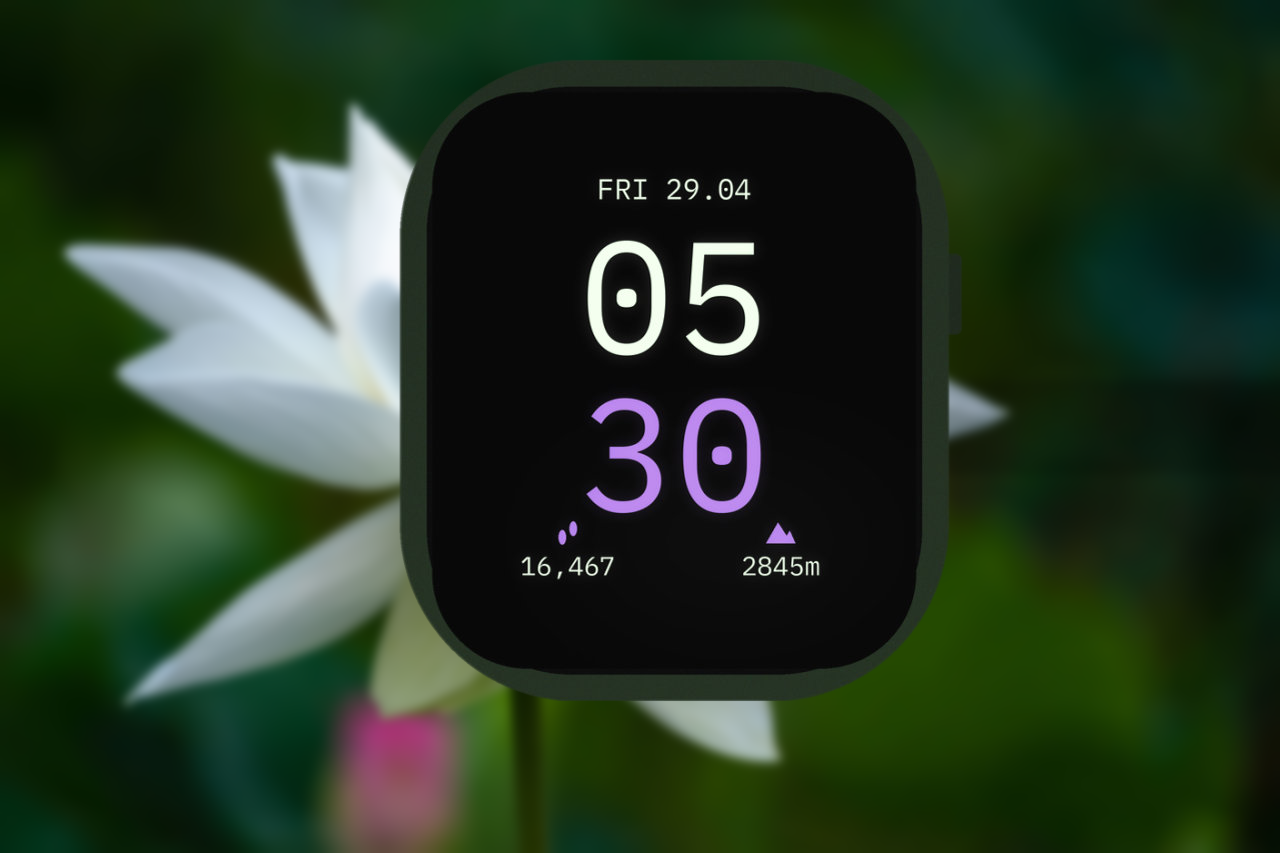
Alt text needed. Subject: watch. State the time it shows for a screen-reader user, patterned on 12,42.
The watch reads 5,30
